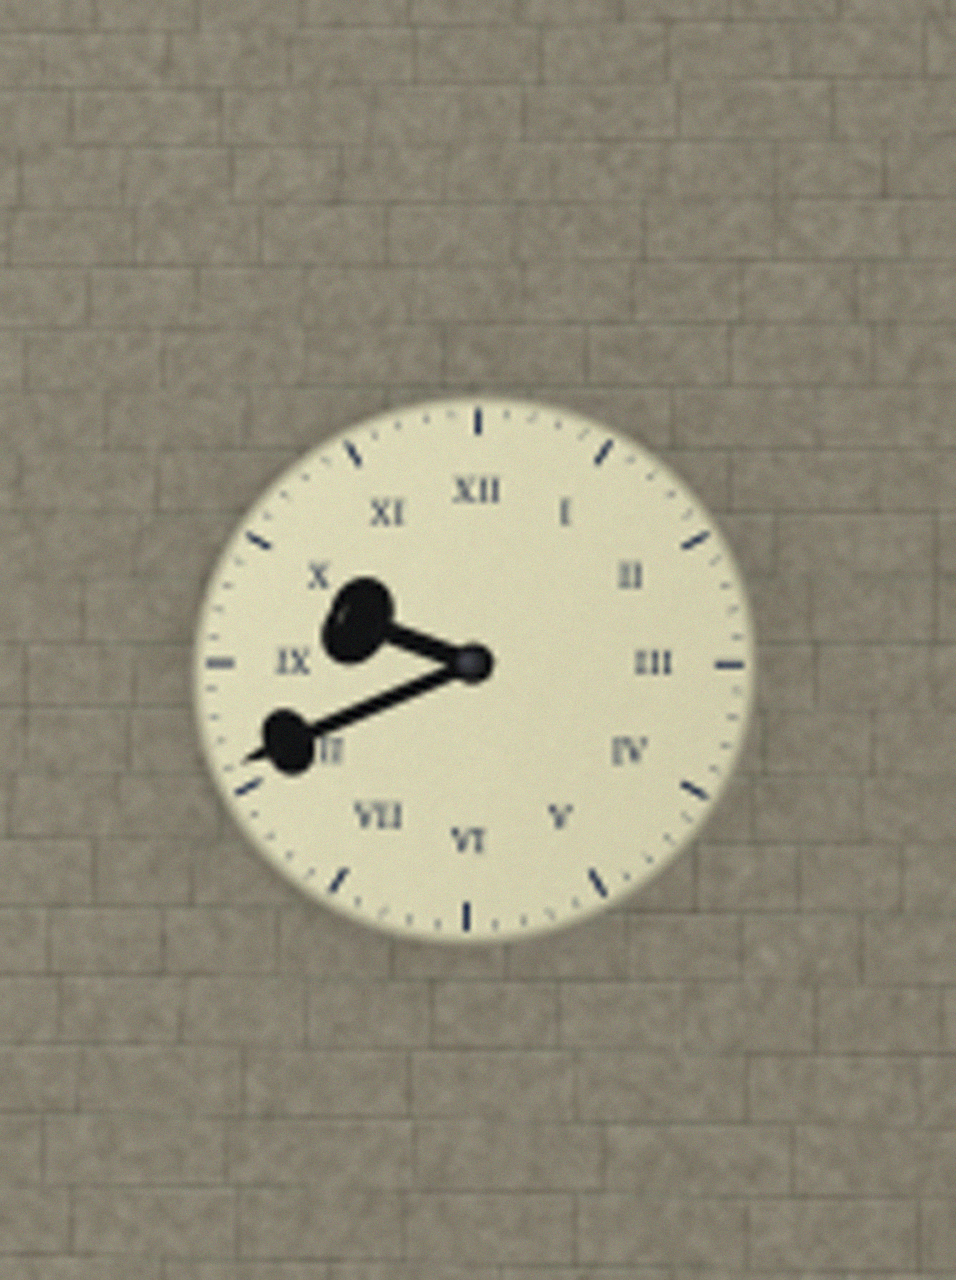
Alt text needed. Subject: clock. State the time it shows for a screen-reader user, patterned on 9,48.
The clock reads 9,41
